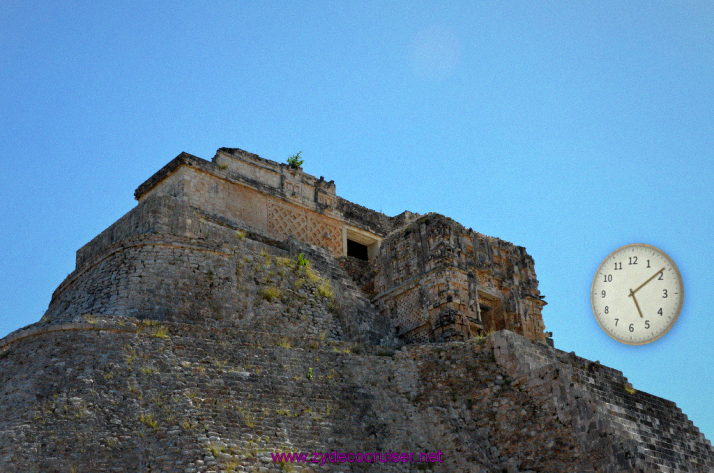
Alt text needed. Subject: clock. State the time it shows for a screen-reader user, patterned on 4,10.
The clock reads 5,09
